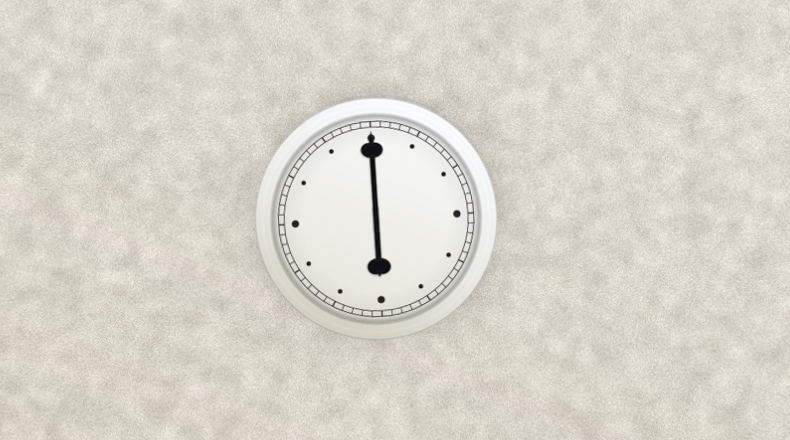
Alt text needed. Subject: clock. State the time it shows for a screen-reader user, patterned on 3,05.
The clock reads 6,00
